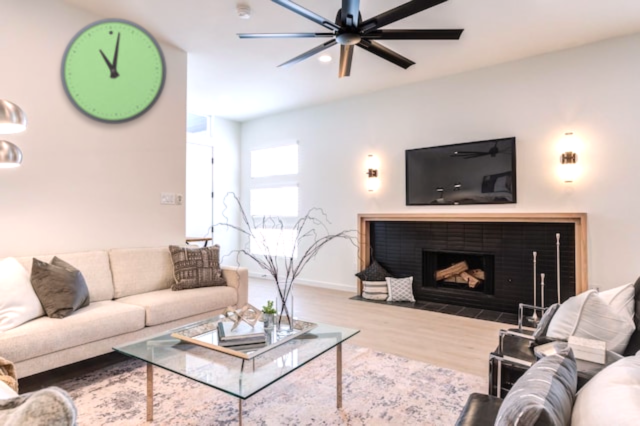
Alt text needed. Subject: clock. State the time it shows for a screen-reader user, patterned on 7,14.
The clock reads 11,02
